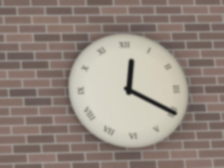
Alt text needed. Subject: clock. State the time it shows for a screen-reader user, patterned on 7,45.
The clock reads 12,20
